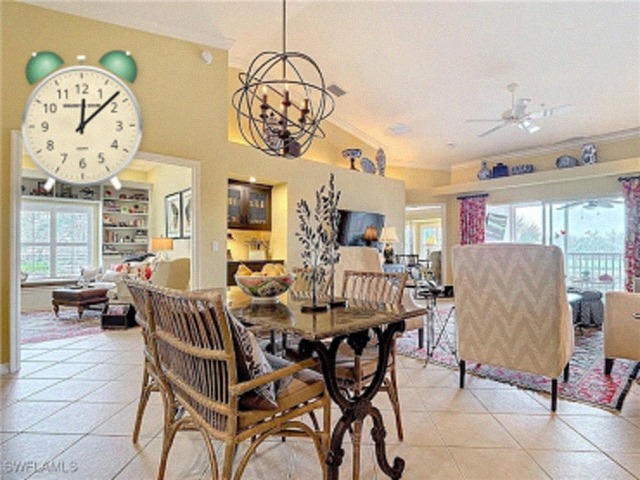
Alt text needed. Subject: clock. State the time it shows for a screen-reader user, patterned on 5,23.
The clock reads 12,08
